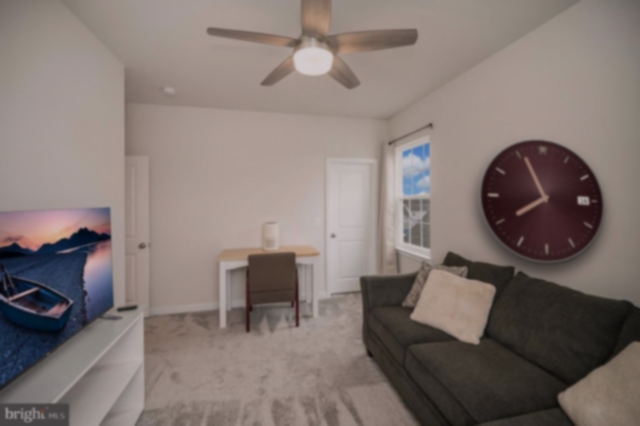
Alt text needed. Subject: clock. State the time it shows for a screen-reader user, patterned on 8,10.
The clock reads 7,56
